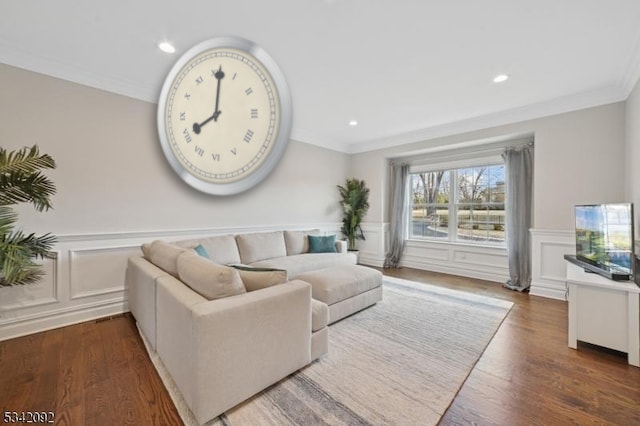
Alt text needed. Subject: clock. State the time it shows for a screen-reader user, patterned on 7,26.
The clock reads 8,01
